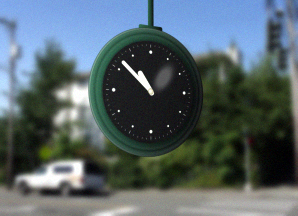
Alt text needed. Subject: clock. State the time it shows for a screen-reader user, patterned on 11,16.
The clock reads 10,52
